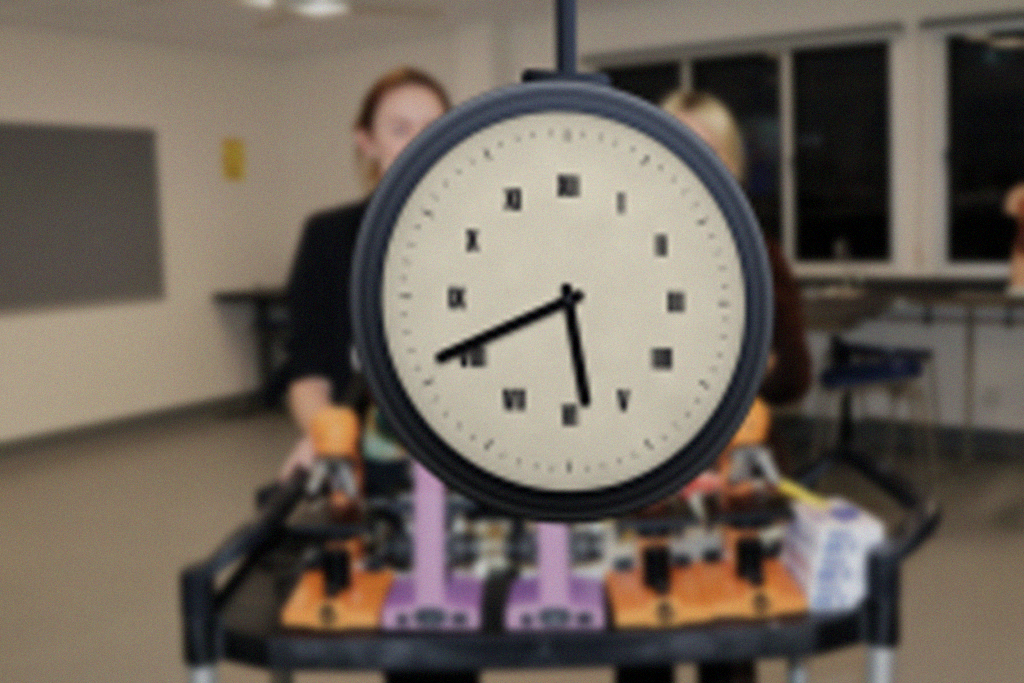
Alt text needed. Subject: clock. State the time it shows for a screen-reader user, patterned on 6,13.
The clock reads 5,41
